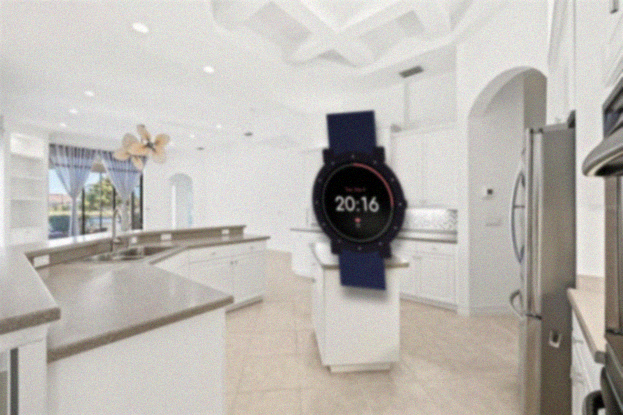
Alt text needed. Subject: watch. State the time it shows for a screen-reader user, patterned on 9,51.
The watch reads 20,16
